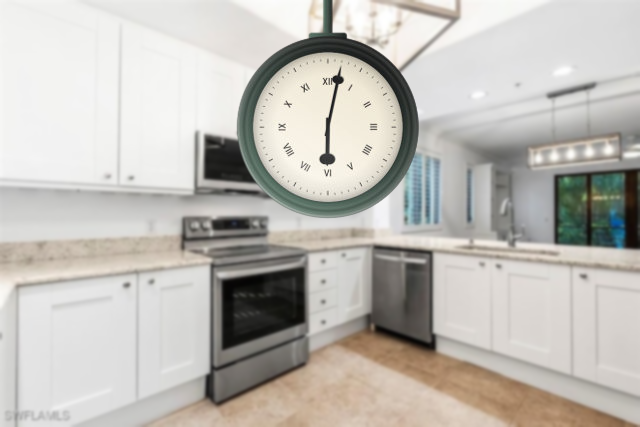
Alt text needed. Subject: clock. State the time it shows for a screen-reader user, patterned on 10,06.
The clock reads 6,02
